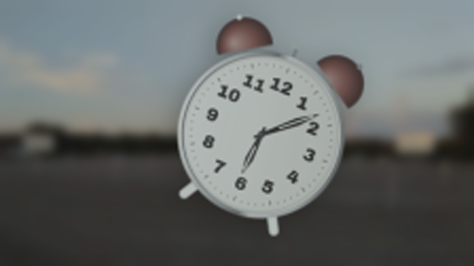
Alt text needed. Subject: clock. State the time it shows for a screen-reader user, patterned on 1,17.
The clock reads 6,08
